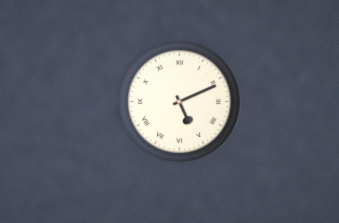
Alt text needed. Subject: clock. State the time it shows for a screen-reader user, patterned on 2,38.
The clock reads 5,11
